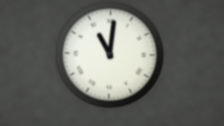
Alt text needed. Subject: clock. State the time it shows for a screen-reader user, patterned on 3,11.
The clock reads 11,01
